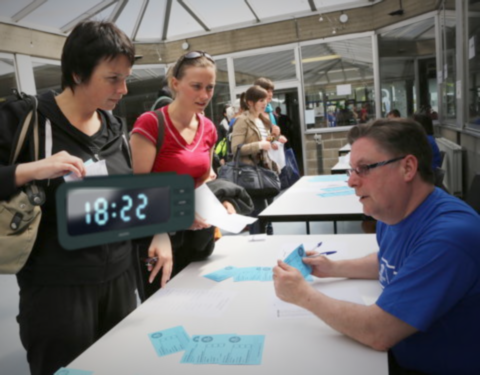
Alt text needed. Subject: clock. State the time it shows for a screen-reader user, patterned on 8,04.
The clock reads 18,22
